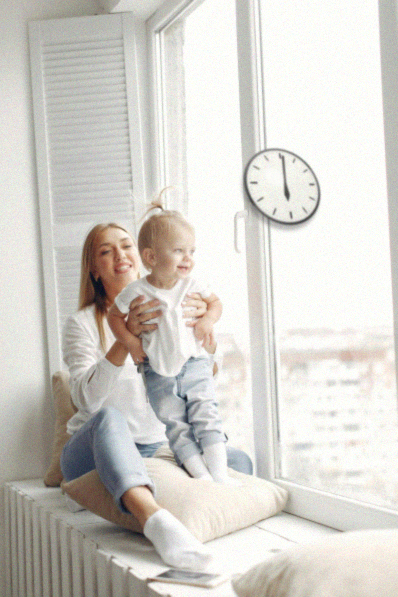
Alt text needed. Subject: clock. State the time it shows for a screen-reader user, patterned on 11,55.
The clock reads 6,01
